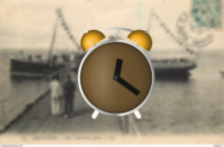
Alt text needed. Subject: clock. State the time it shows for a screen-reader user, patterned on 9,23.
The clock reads 12,21
